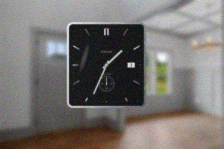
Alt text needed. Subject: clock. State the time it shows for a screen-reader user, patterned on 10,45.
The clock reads 1,34
